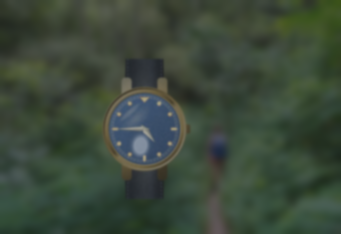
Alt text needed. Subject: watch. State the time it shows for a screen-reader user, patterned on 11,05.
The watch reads 4,45
